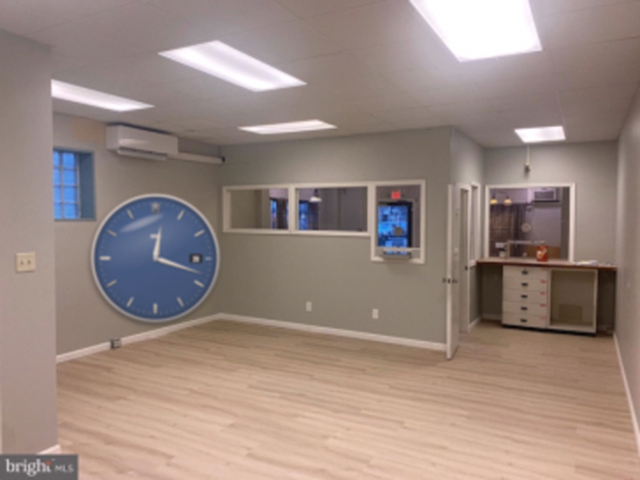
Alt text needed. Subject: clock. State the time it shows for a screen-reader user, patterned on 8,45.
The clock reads 12,18
